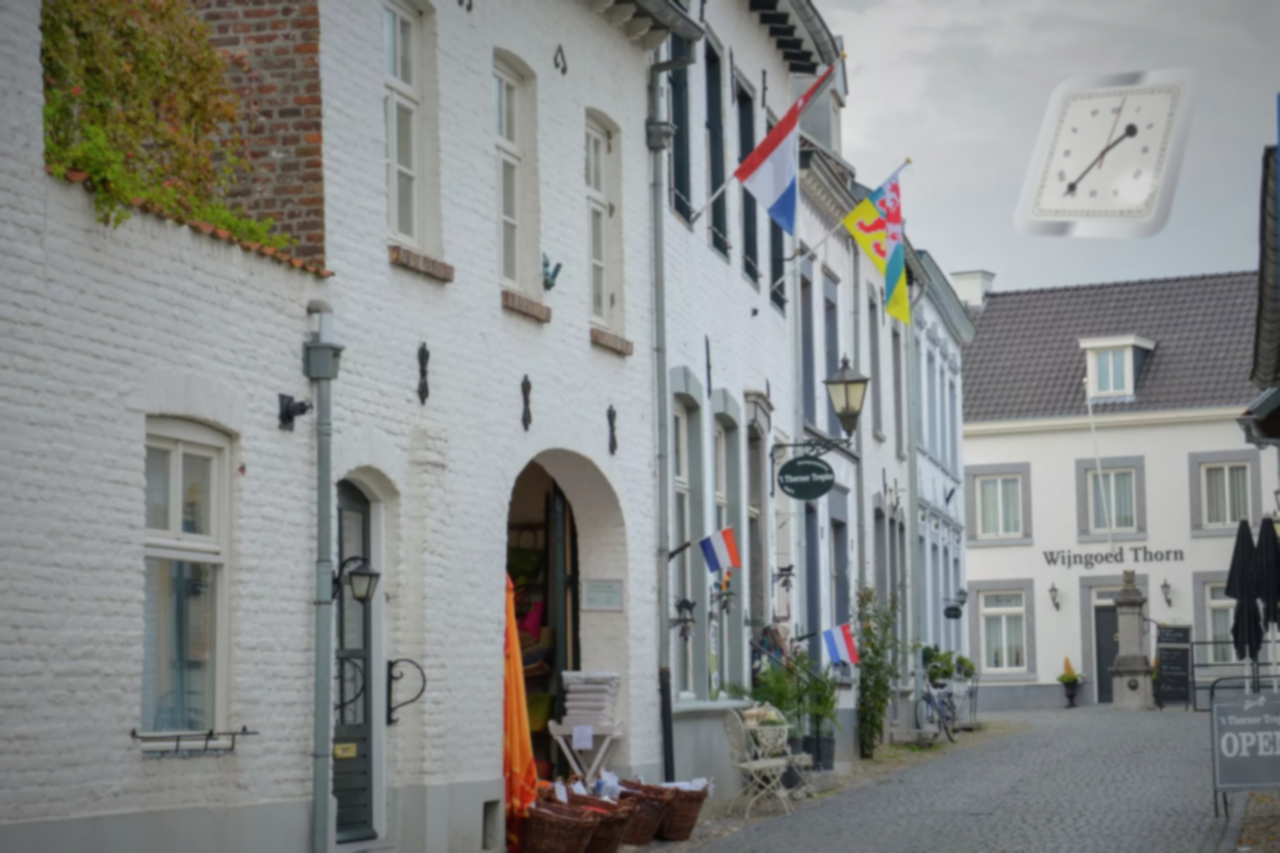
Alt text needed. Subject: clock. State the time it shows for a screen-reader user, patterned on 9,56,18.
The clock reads 1,36,01
